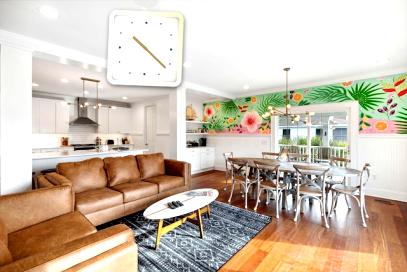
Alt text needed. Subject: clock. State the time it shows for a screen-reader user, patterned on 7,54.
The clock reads 10,22
